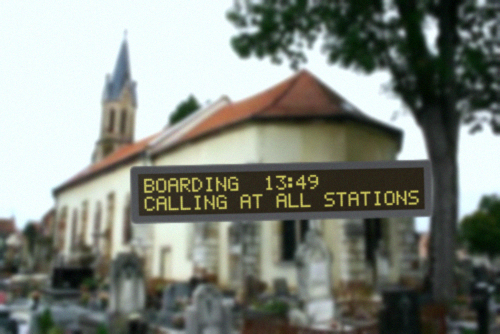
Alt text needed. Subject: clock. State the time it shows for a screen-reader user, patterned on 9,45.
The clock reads 13,49
